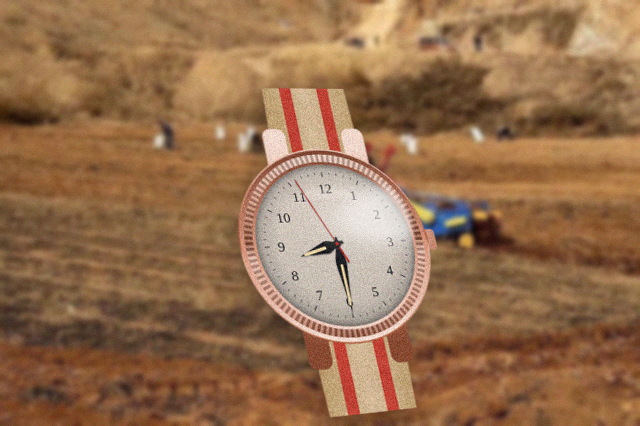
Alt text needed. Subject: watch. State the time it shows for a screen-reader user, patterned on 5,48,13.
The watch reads 8,29,56
